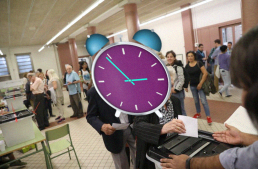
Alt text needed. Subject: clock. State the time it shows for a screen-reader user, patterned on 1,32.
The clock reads 2,54
